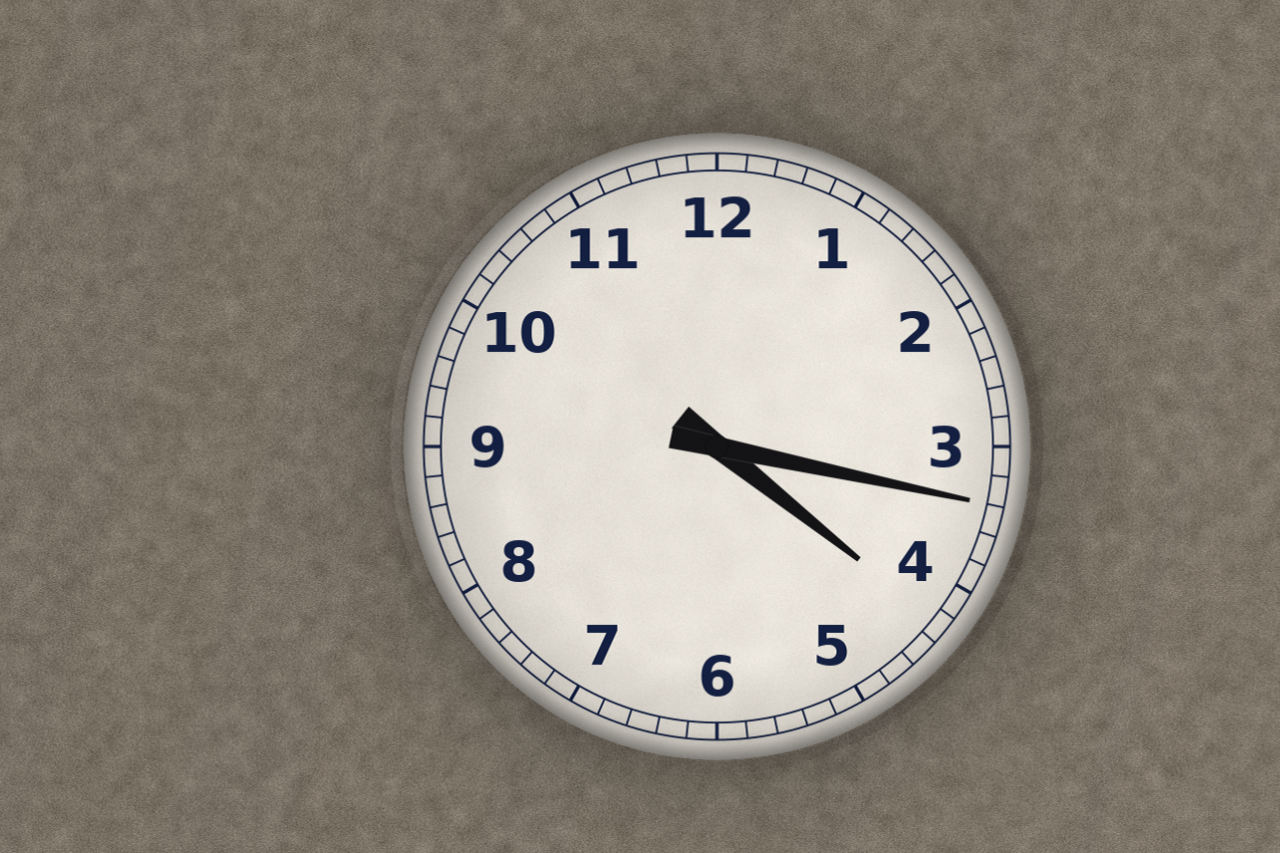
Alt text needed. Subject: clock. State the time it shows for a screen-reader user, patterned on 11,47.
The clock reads 4,17
